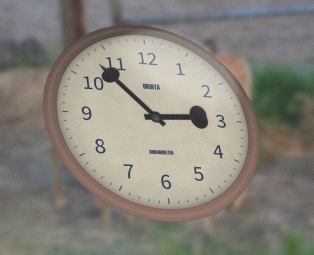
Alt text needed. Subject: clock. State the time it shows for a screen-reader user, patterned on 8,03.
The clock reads 2,53
